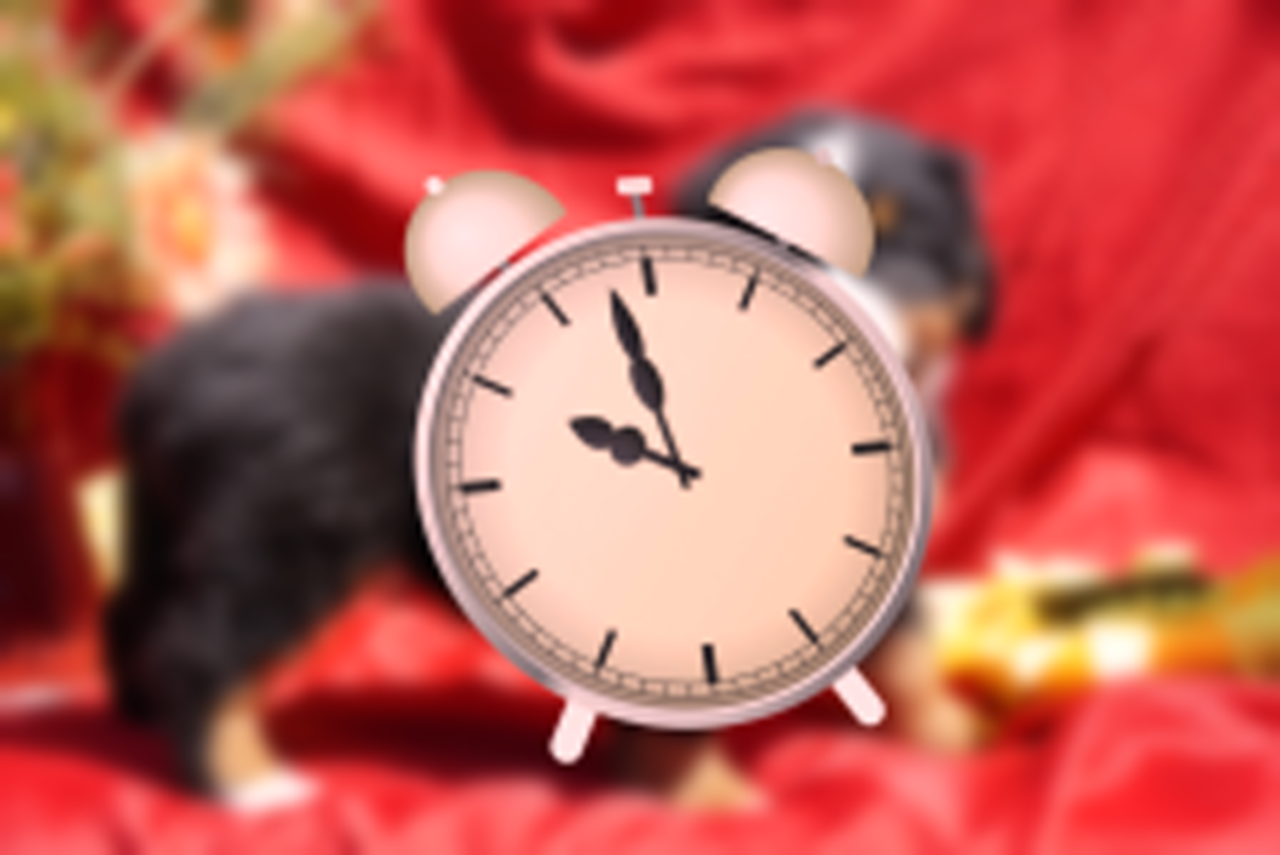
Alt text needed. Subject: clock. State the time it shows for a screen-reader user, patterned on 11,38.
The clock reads 9,58
